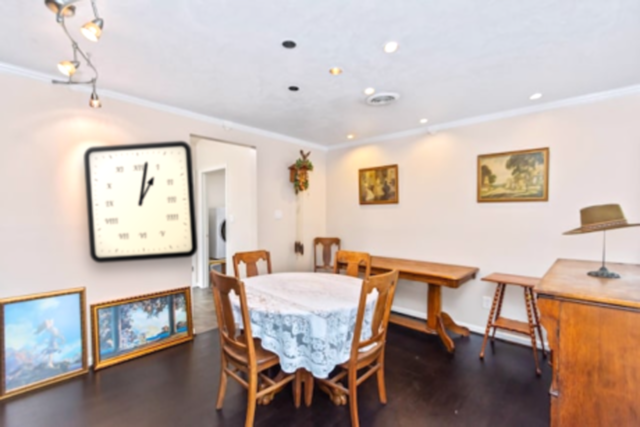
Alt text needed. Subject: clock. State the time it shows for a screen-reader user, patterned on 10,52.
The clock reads 1,02
